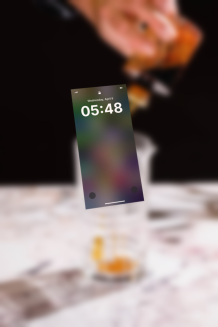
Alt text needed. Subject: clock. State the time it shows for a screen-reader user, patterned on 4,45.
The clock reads 5,48
